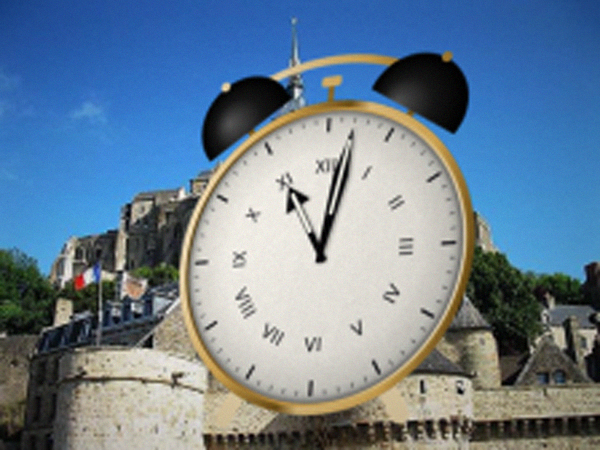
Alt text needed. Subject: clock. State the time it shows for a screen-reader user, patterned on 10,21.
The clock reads 11,02
